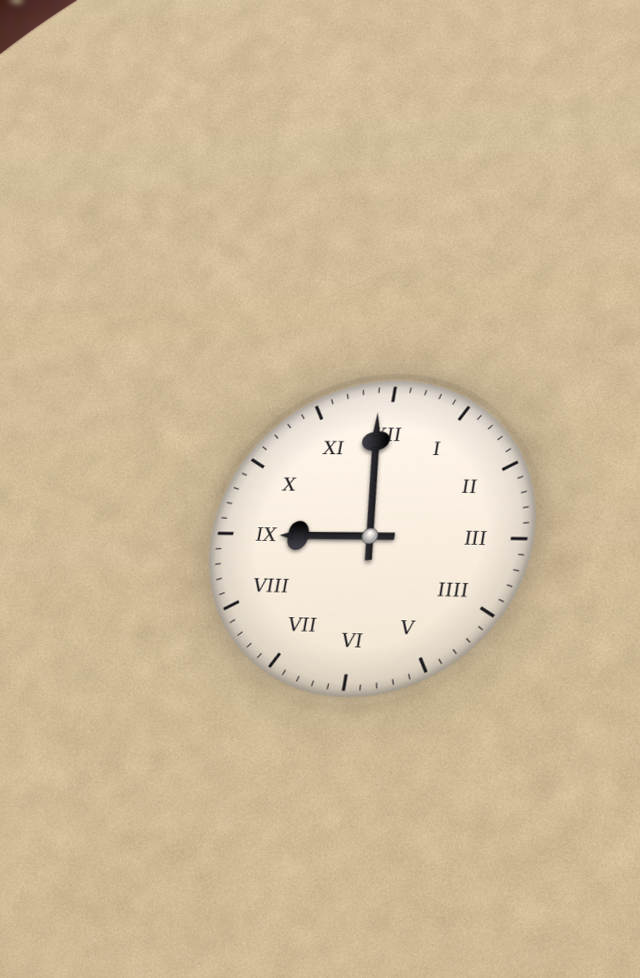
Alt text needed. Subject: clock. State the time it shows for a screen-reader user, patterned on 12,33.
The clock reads 8,59
